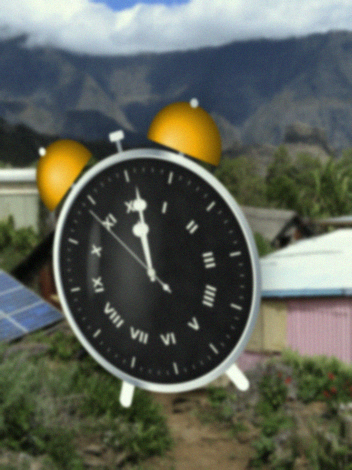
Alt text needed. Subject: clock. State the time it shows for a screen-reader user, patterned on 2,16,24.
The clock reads 12,00,54
